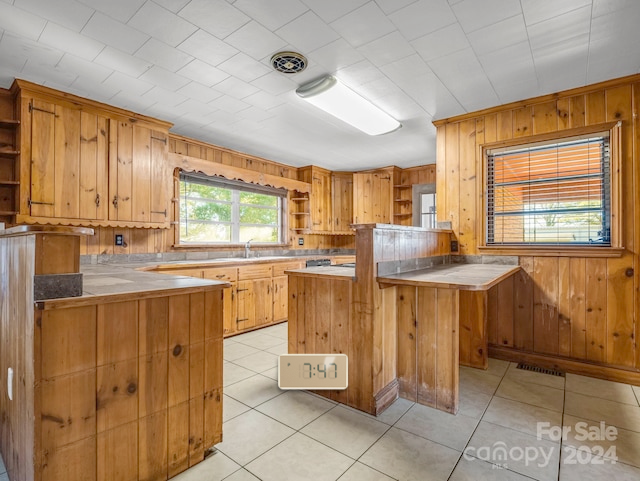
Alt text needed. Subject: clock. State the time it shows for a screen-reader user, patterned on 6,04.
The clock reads 7,47
